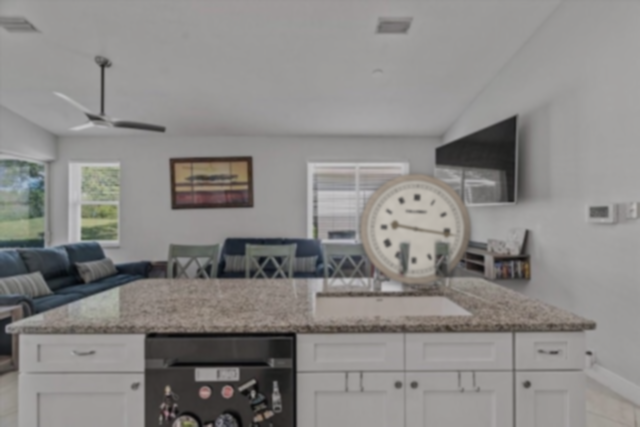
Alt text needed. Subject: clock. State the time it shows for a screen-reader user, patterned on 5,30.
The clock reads 9,16
